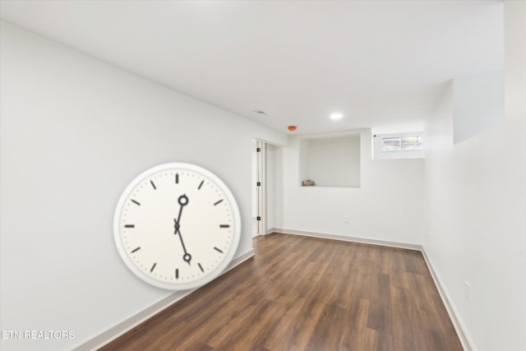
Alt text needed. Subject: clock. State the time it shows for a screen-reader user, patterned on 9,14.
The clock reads 12,27
